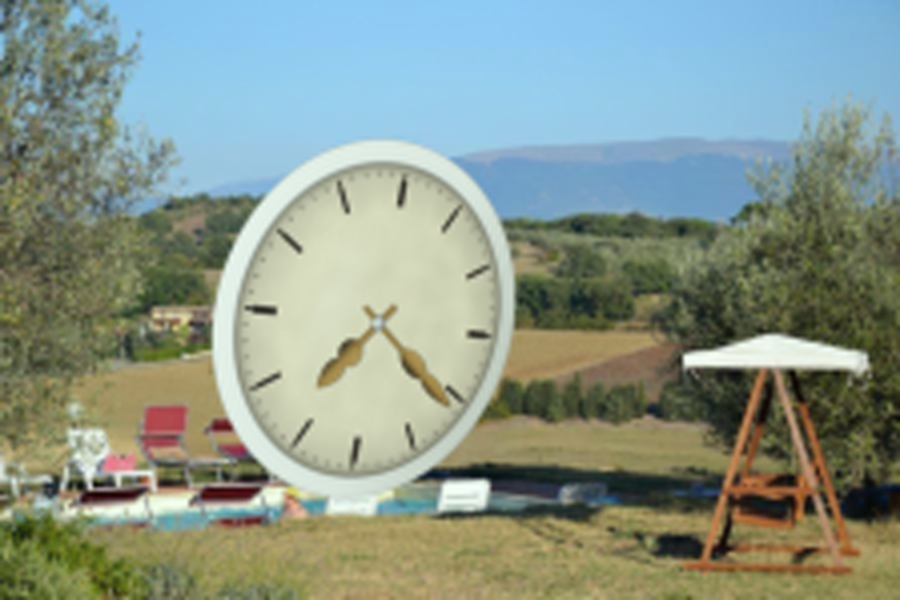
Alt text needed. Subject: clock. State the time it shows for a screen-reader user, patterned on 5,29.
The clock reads 7,21
